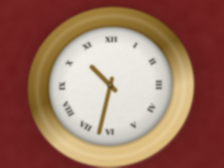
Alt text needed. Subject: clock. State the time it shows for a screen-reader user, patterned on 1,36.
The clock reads 10,32
